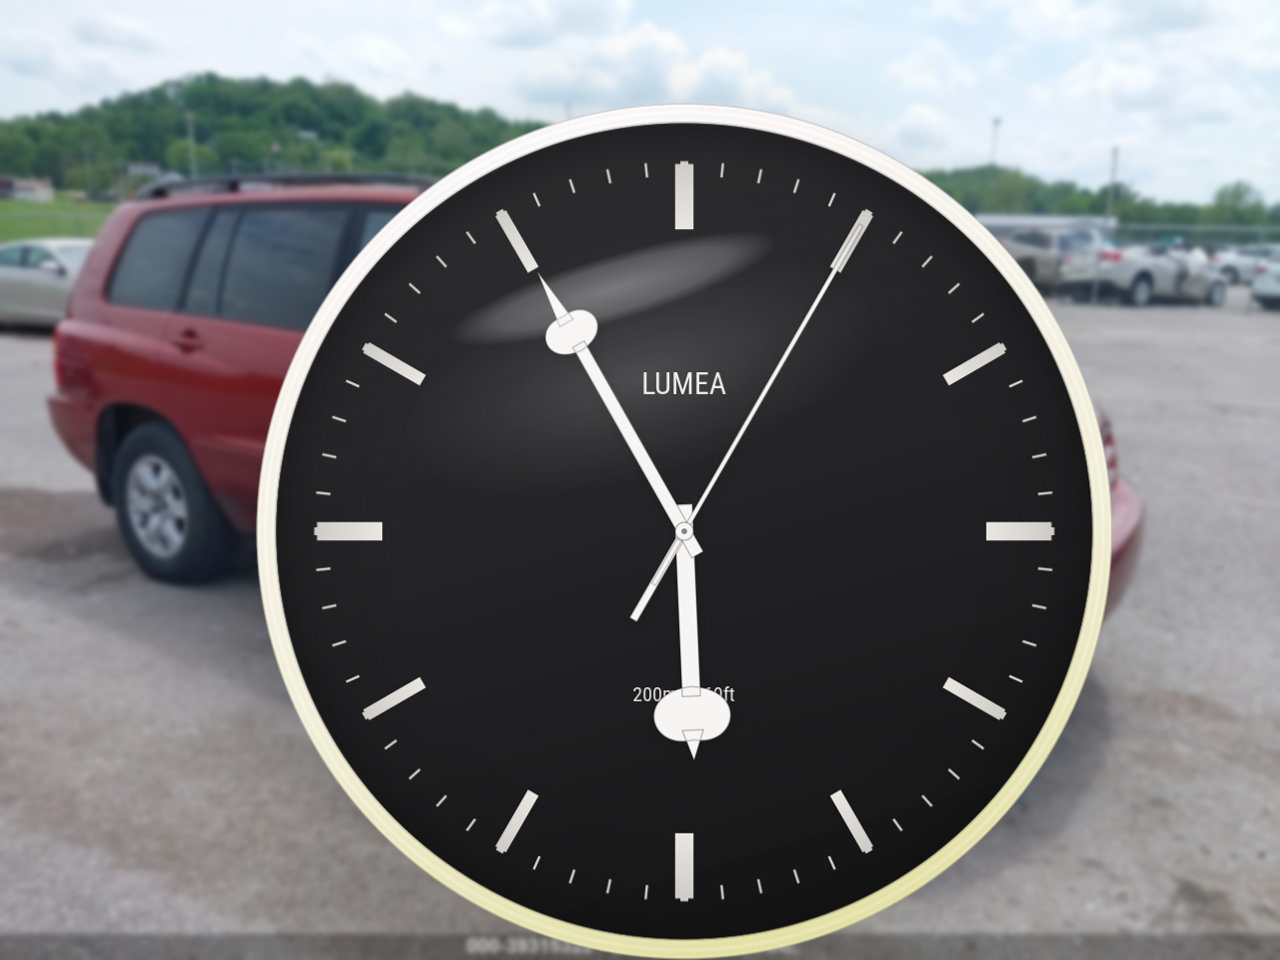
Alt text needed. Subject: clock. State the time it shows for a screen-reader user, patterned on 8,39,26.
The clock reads 5,55,05
